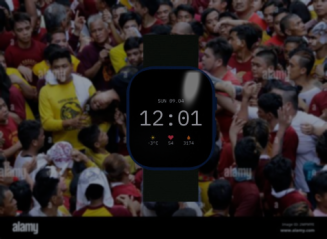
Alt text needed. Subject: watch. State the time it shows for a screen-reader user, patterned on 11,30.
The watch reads 12,01
